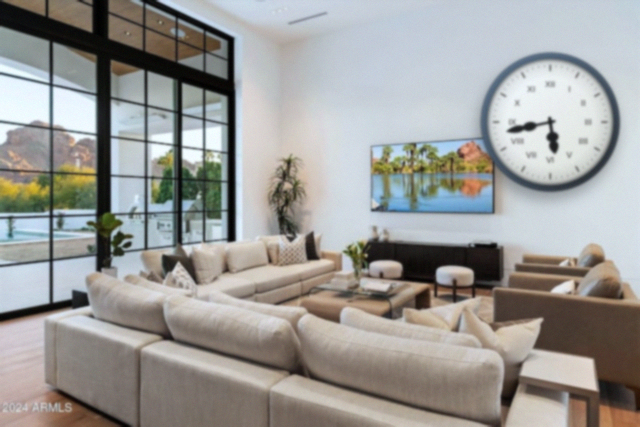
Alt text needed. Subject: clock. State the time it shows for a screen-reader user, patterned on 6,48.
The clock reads 5,43
